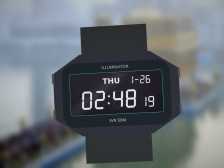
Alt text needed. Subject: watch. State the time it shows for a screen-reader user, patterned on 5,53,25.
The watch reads 2,48,19
